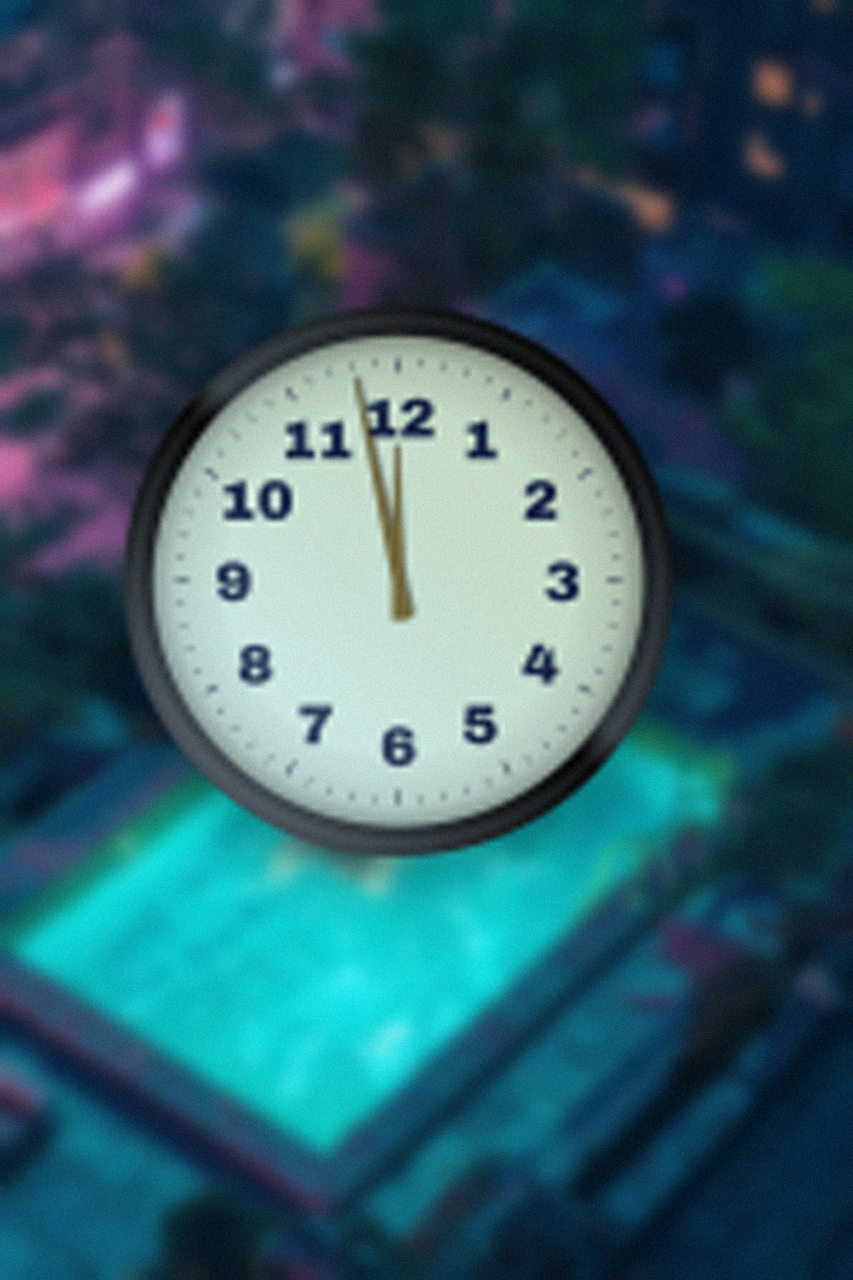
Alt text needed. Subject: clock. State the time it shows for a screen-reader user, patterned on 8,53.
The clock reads 11,58
